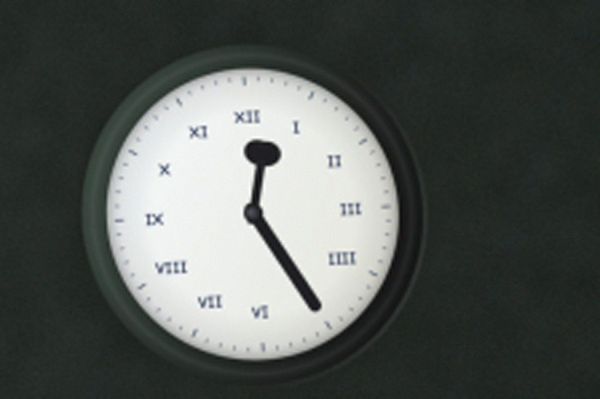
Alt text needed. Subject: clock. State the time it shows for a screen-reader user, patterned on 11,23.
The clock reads 12,25
